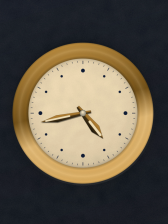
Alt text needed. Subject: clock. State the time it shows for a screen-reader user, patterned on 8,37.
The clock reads 4,43
